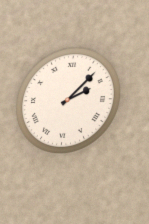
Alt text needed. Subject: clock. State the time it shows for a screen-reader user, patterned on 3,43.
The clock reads 2,07
